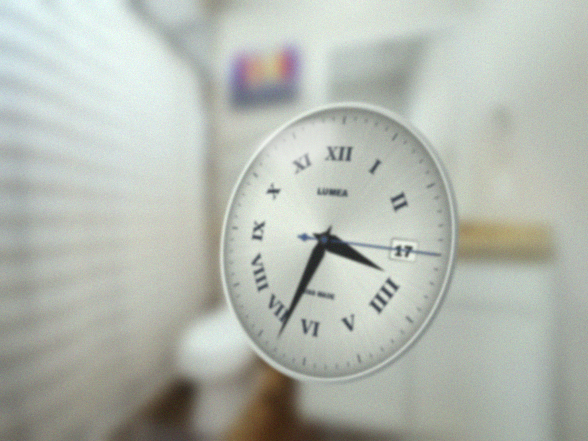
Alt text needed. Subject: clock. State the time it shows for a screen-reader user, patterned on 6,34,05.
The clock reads 3,33,15
